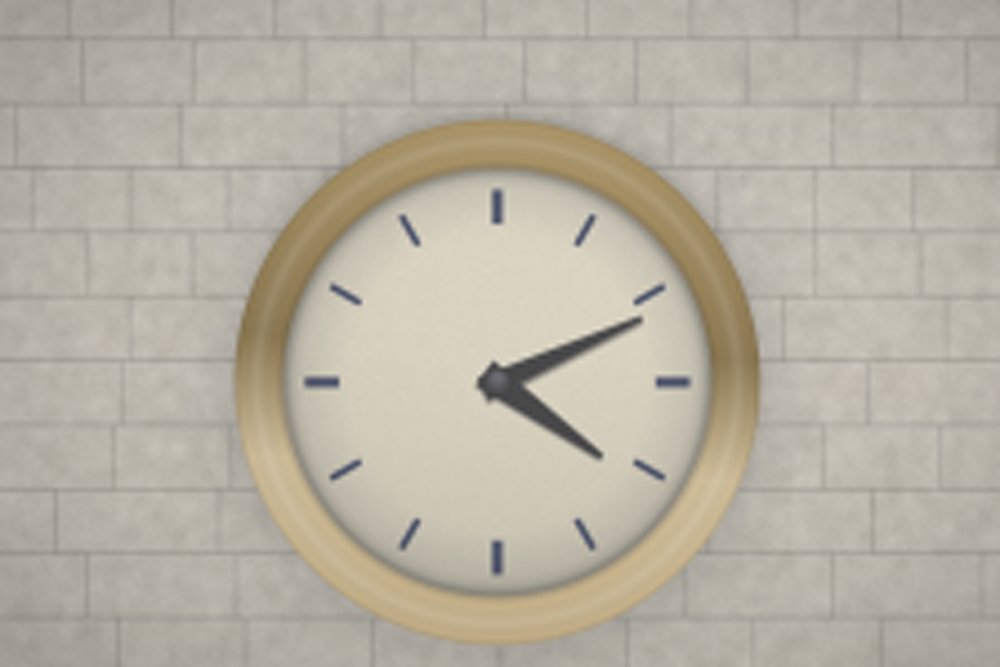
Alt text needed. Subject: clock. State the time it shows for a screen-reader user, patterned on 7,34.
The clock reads 4,11
